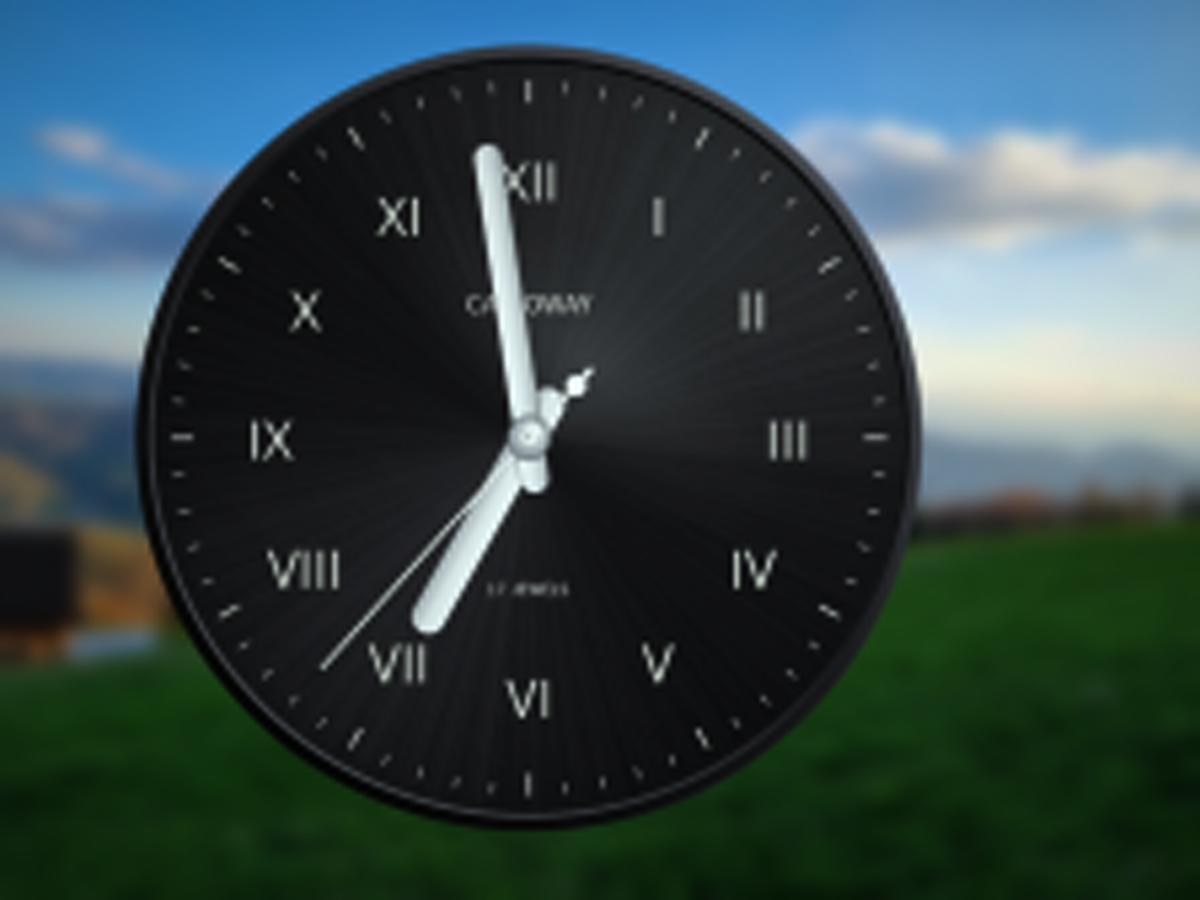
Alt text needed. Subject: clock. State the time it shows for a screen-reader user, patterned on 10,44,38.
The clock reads 6,58,37
